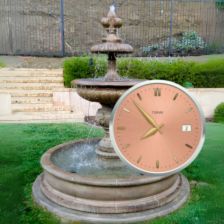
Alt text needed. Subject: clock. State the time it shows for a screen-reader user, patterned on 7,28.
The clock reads 7,53
